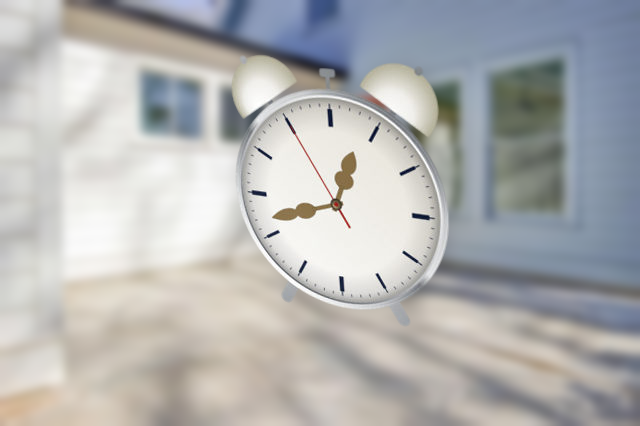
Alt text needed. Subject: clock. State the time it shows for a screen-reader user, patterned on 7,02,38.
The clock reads 12,41,55
